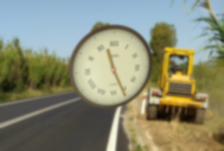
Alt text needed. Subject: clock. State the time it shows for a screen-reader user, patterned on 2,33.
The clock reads 11,26
